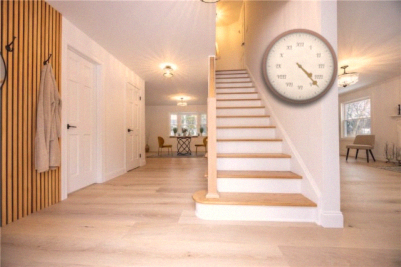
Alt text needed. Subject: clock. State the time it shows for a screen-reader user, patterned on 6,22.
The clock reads 4,23
